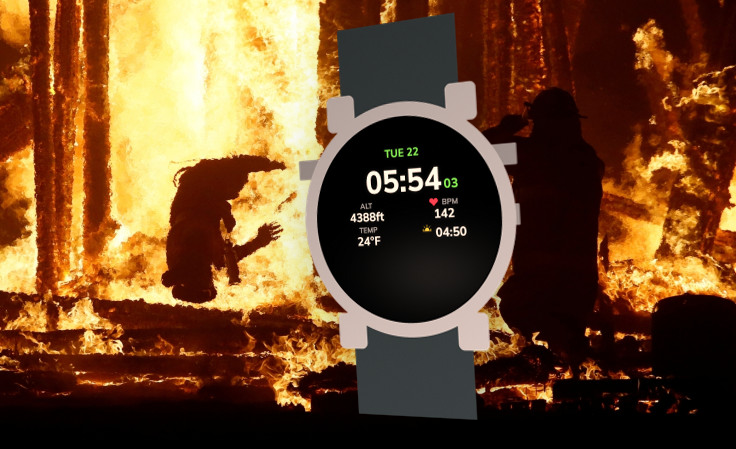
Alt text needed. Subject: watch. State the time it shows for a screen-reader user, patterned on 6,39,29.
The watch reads 5,54,03
